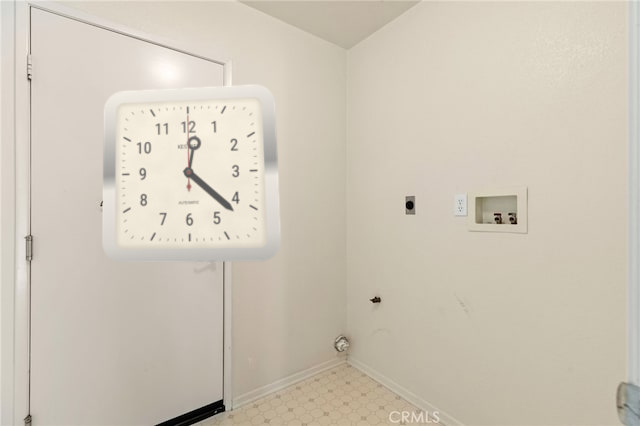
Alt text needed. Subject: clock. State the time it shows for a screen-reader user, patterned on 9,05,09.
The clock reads 12,22,00
